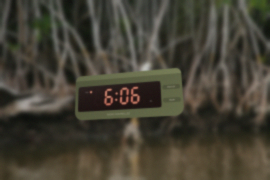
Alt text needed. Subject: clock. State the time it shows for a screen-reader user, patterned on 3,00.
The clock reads 6,06
